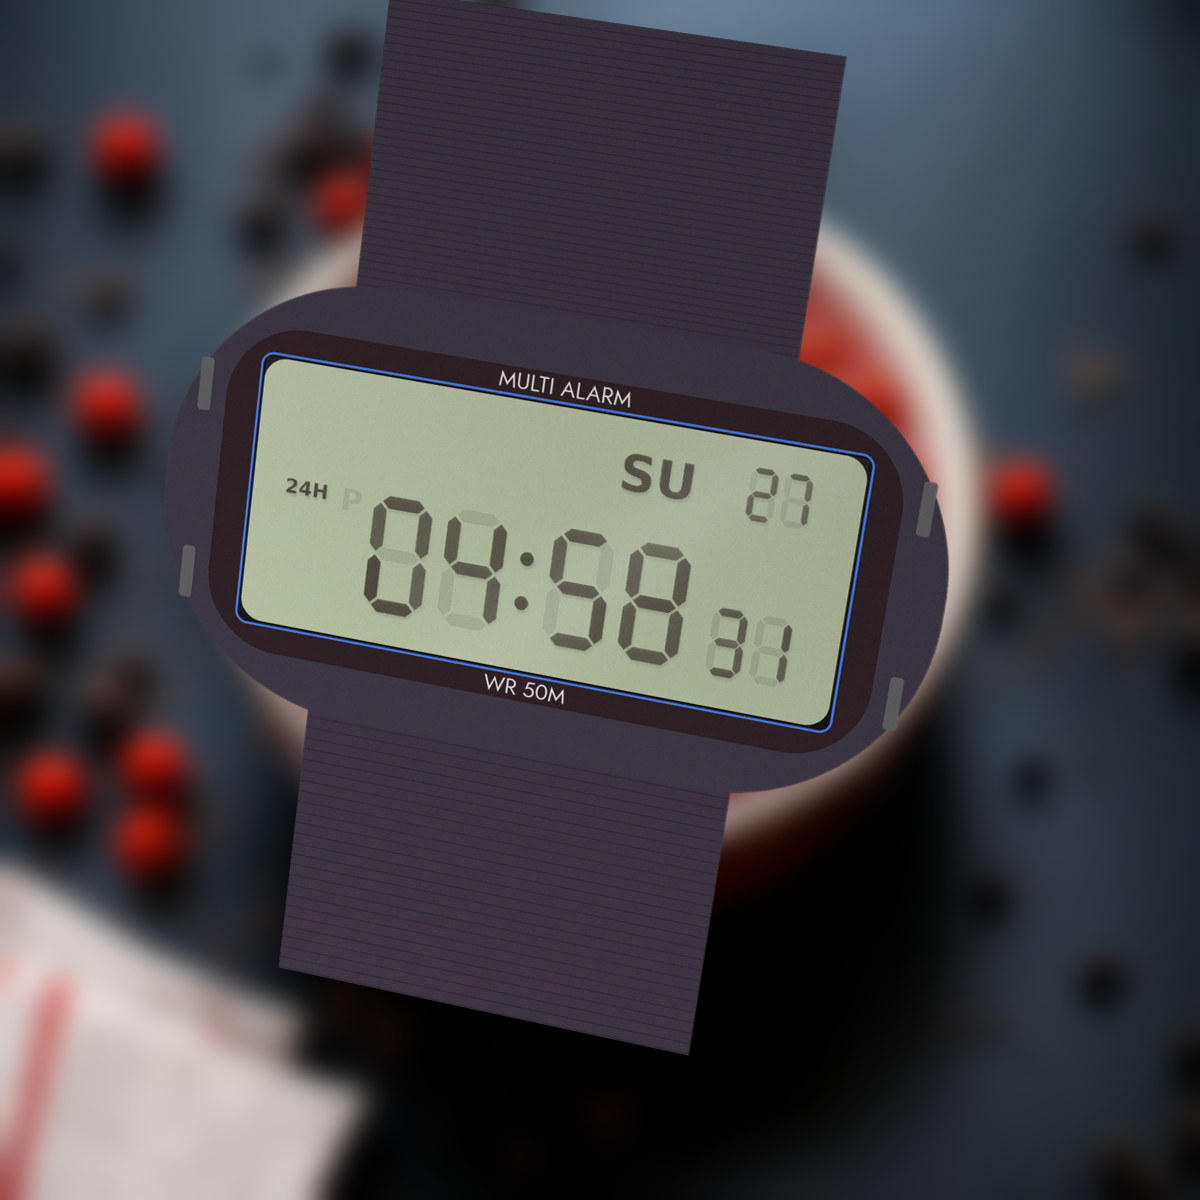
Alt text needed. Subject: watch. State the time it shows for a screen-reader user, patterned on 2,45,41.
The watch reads 4,58,31
